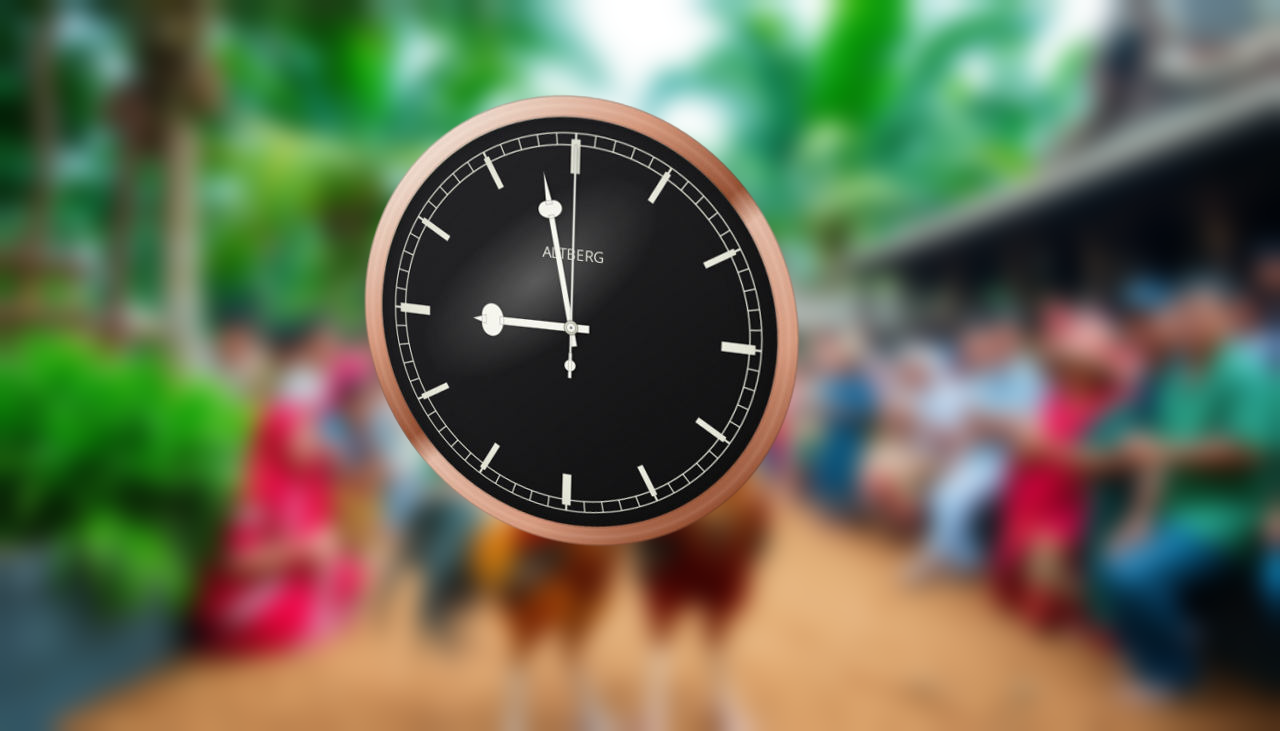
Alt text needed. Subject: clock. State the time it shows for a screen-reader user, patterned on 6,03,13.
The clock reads 8,58,00
